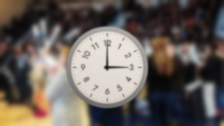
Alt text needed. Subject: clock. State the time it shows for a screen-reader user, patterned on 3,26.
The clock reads 3,00
